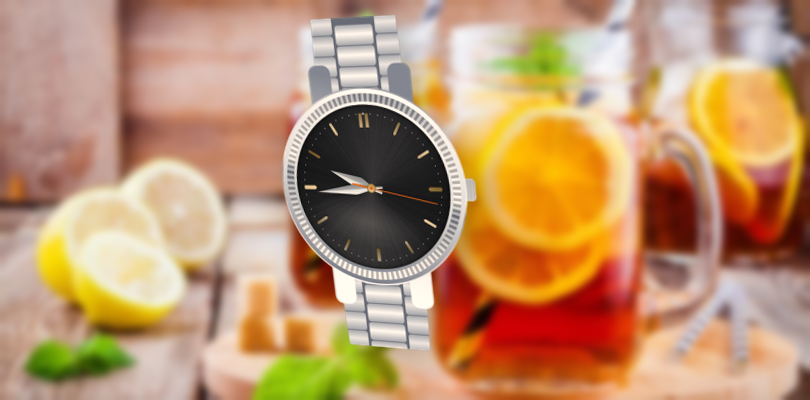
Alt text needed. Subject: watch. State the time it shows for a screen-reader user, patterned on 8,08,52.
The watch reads 9,44,17
